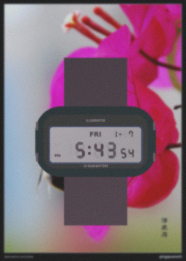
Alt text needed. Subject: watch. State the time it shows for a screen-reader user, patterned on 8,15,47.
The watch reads 5,43,54
